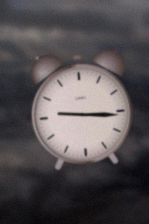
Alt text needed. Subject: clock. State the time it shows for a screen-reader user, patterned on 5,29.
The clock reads 9,16
